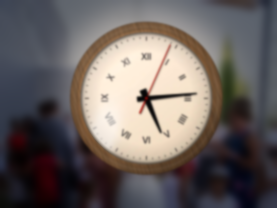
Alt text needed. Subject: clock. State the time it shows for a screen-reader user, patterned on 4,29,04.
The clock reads 5,14,04
